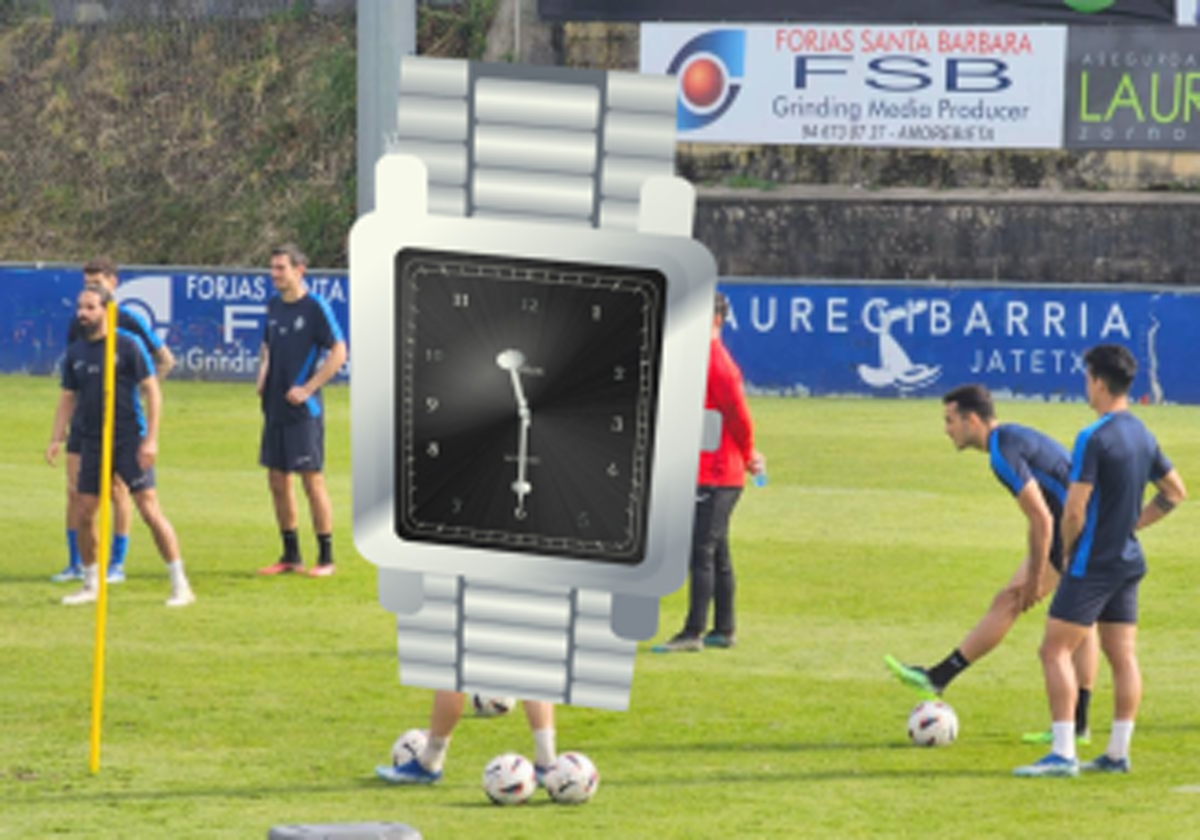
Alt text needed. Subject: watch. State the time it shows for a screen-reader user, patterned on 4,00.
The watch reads 11,30
